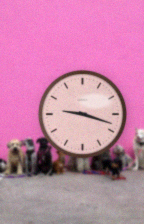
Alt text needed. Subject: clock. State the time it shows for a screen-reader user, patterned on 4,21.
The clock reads 9,18
